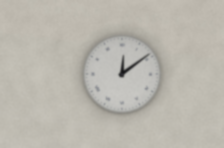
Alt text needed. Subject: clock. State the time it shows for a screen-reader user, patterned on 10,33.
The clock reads 12,09
